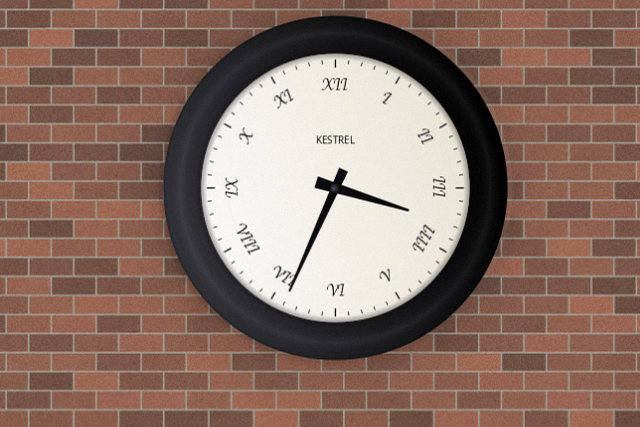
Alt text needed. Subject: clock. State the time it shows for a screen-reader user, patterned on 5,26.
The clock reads 3,34
